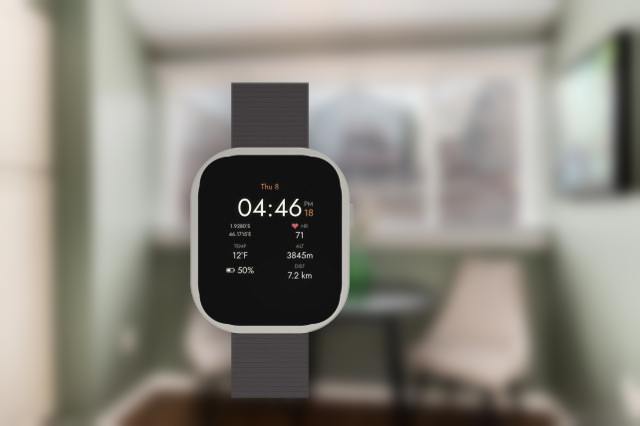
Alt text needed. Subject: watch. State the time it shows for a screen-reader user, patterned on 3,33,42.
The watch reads 4,46,18
